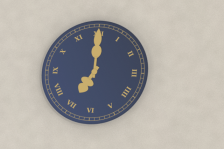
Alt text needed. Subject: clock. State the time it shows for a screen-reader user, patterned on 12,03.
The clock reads 7,00
